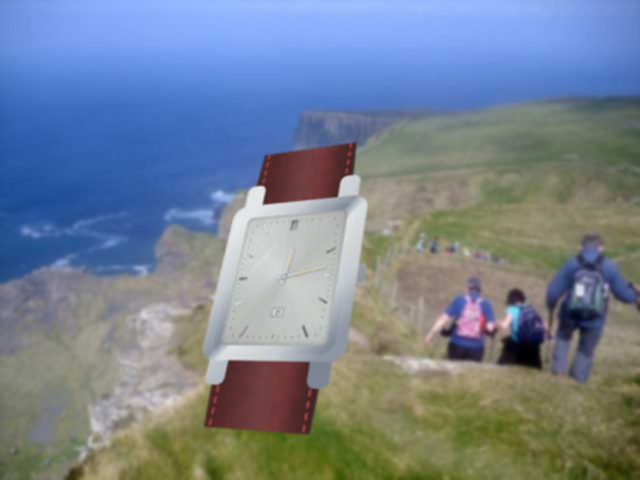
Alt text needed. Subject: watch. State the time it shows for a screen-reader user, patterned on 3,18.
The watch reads 12,13
